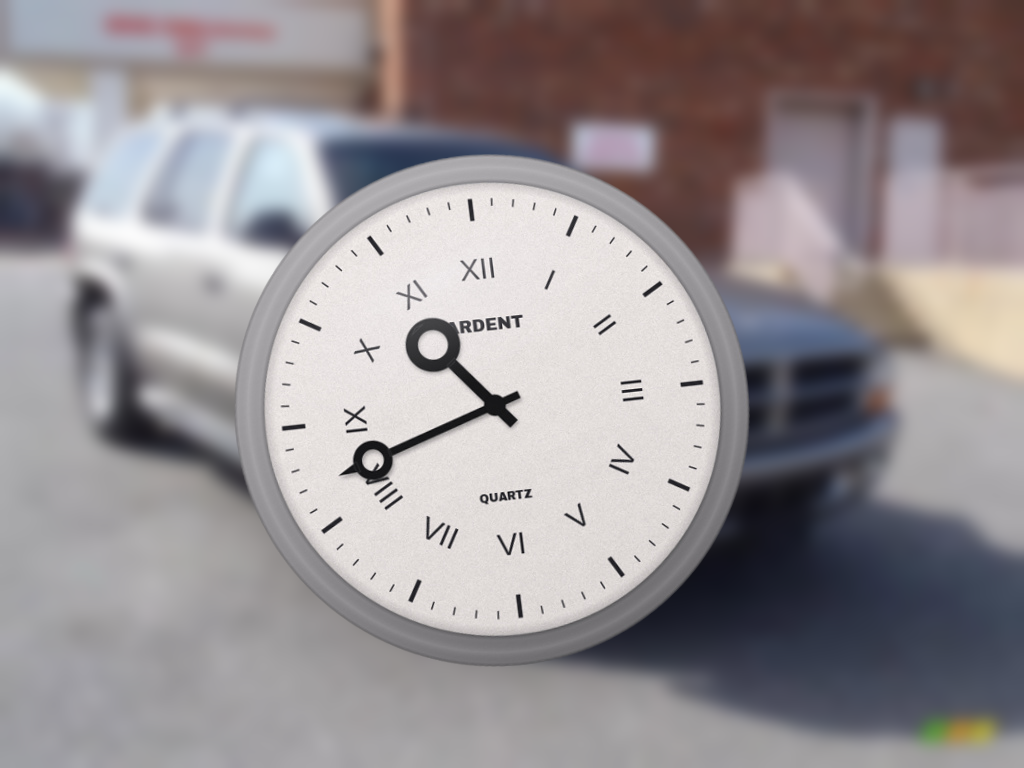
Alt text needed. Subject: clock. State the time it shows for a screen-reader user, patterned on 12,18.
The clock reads 10,42
